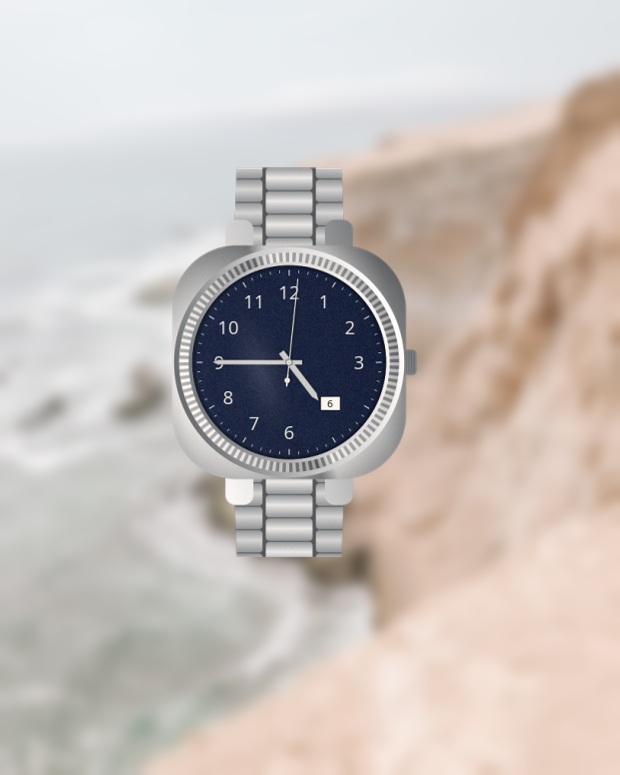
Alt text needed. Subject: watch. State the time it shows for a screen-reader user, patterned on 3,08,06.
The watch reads 4,45,01
